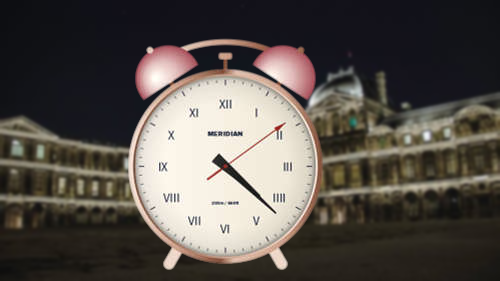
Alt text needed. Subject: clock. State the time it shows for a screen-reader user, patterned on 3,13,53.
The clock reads 4,22,09
